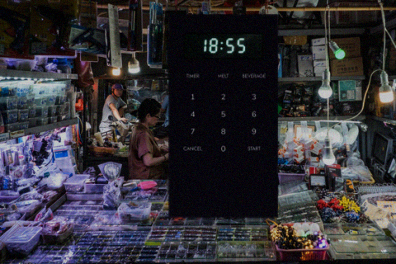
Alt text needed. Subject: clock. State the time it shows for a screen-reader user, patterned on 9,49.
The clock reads 18,55
